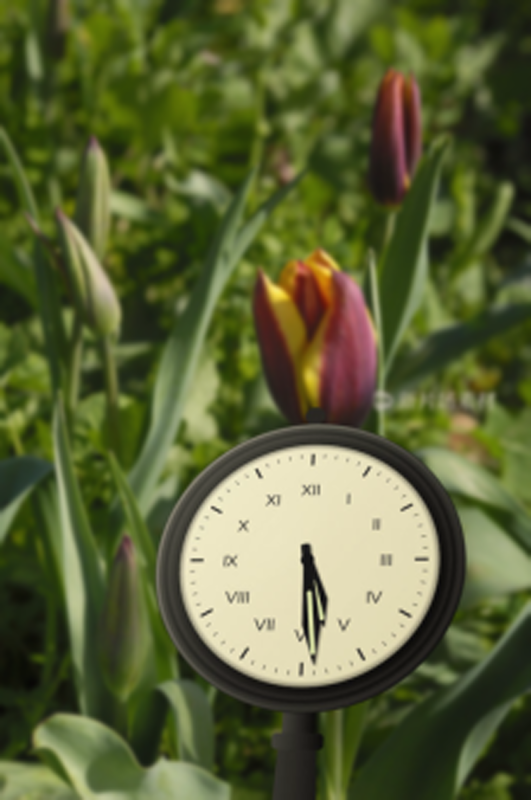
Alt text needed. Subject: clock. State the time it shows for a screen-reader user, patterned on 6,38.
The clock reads 5,29
